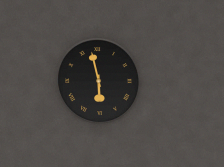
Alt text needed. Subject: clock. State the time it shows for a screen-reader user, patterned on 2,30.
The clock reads 5,58
